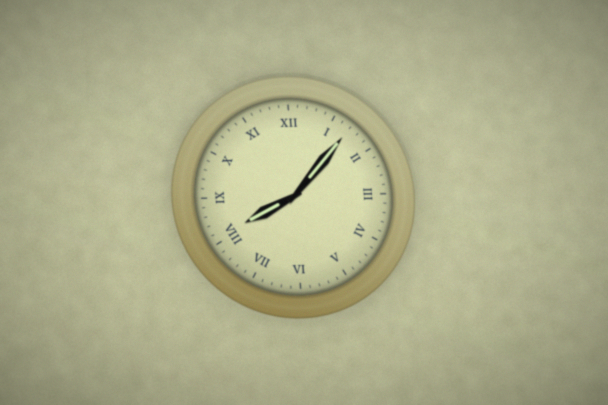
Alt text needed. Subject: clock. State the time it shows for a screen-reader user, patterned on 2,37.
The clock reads 8,07
